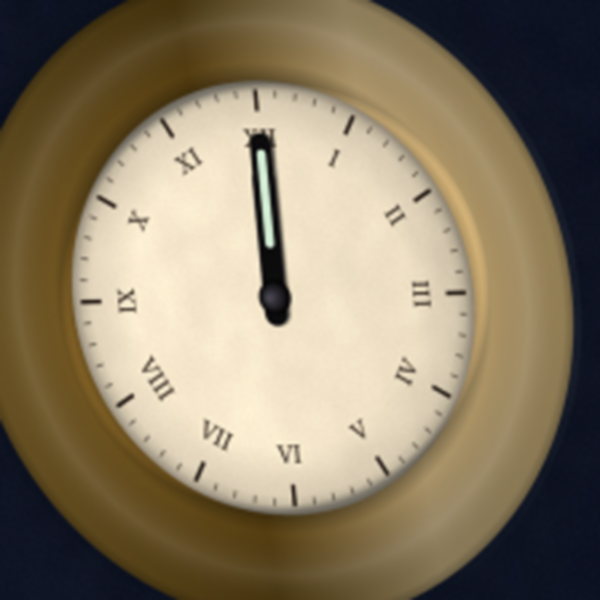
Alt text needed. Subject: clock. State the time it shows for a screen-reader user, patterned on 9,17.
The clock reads 12,00
